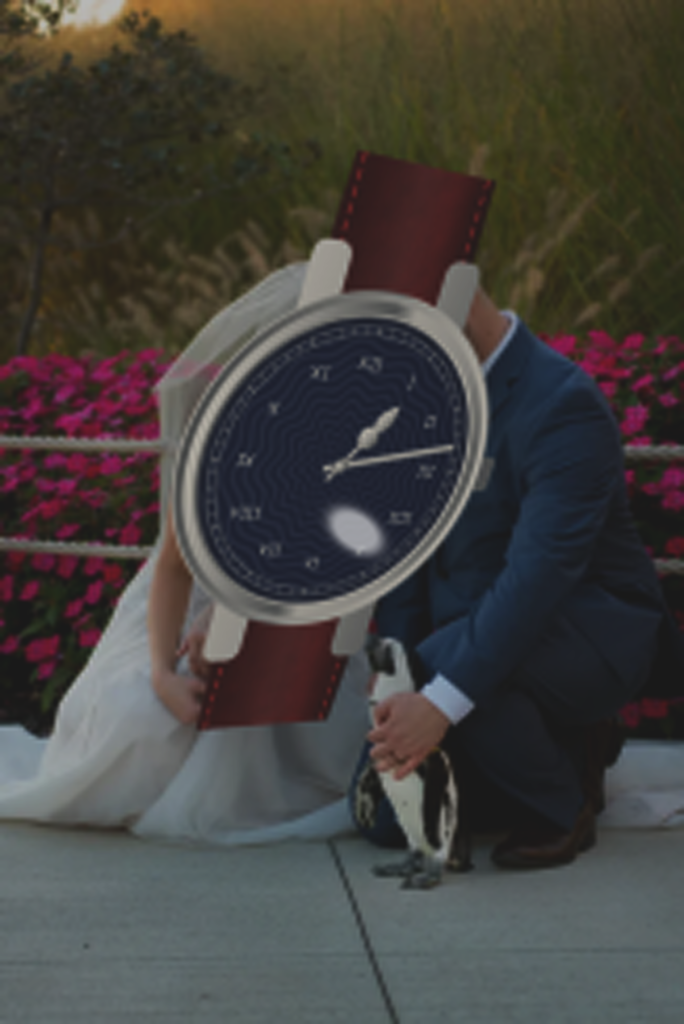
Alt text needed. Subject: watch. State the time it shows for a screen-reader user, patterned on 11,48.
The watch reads 1,13
